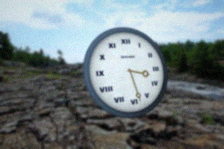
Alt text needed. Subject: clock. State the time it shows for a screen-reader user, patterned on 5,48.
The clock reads 3,28
